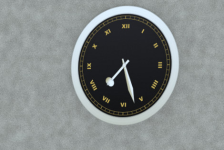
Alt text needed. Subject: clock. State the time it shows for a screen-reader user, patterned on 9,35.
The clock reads 7,27
